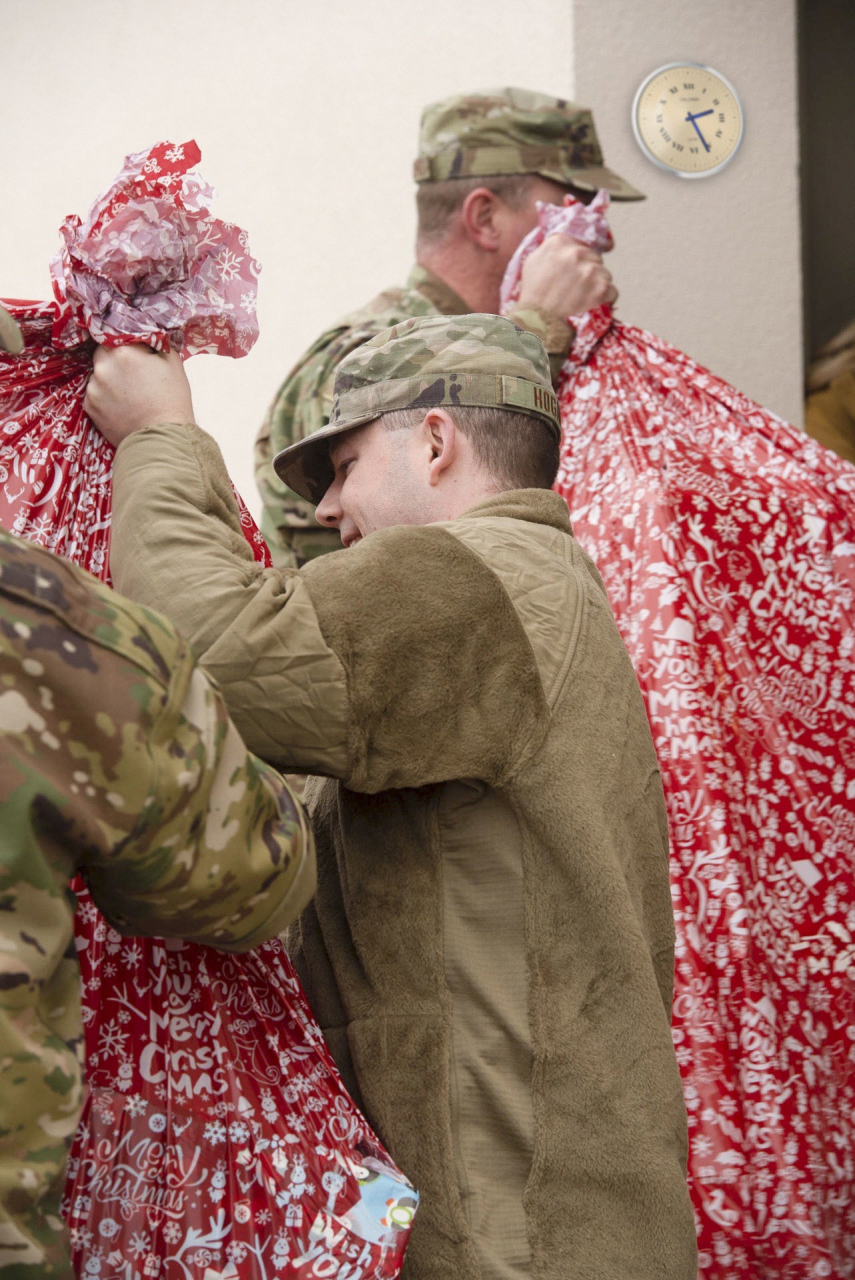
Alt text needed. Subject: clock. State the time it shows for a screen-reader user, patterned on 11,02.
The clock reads 2,26
